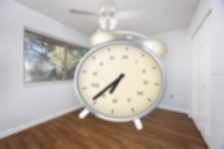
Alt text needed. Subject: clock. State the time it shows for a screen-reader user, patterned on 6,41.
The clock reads 6,36
